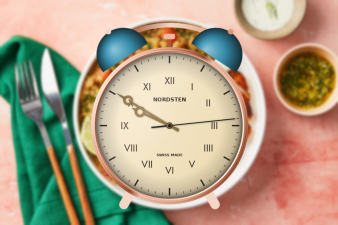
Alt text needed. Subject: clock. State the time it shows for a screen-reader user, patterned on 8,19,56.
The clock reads 9,50,14
